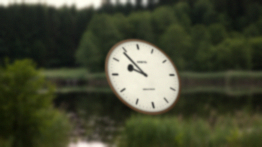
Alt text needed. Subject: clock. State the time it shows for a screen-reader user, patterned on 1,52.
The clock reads 9,54
